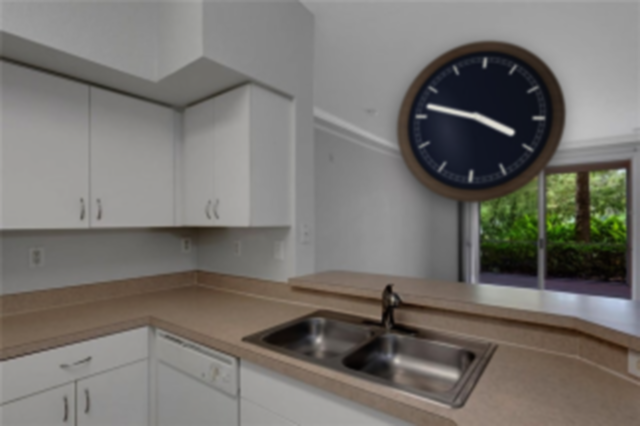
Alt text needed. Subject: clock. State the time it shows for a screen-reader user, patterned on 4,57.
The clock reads 3,47
